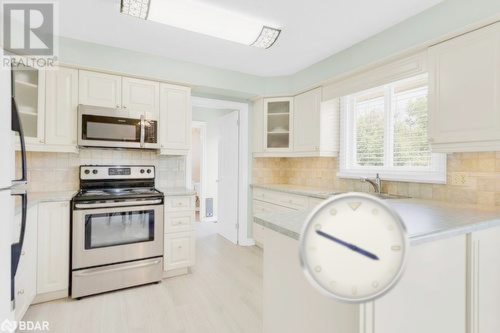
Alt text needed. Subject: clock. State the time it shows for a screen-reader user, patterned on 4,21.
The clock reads 3,49
